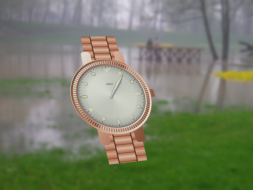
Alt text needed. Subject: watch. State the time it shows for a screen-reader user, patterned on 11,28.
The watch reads 1,06
